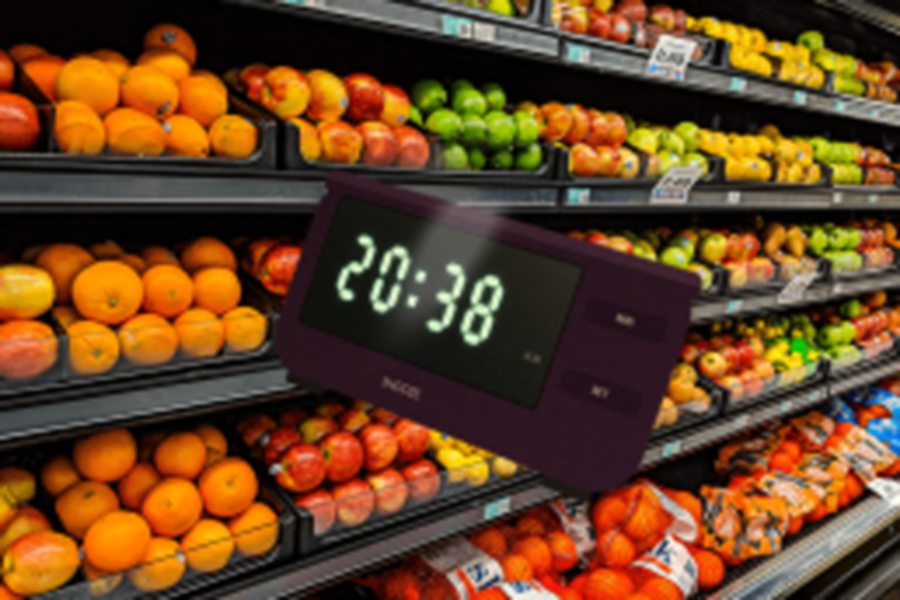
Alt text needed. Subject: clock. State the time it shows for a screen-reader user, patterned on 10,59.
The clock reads 20,38
